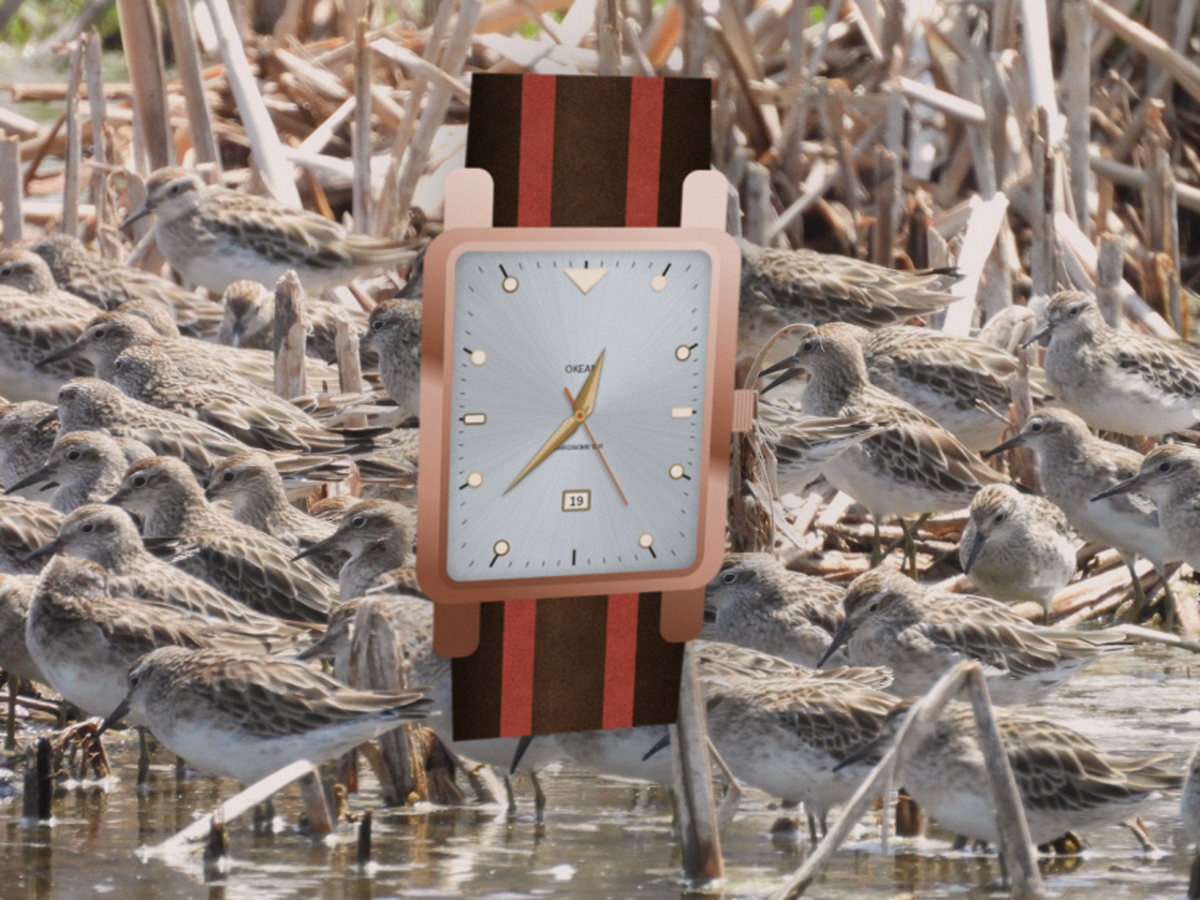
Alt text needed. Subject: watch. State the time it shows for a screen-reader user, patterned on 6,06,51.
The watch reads 12,37,25
